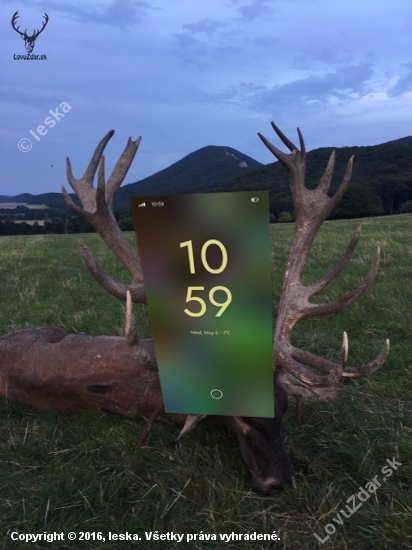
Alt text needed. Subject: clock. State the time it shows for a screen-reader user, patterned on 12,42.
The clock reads 10,59
